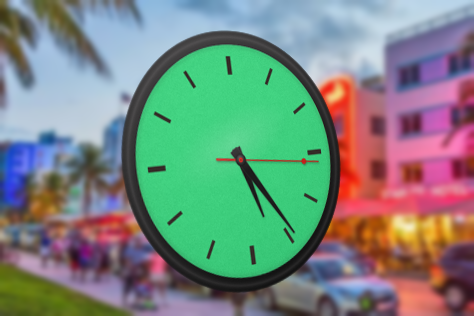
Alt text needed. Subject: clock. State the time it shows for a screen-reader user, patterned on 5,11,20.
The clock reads 5,24,16
